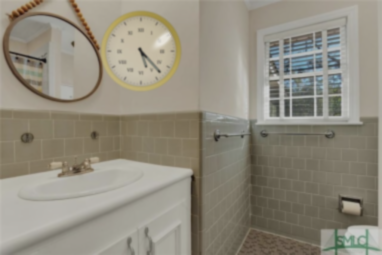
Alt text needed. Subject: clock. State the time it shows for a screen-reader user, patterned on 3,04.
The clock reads 5,23
